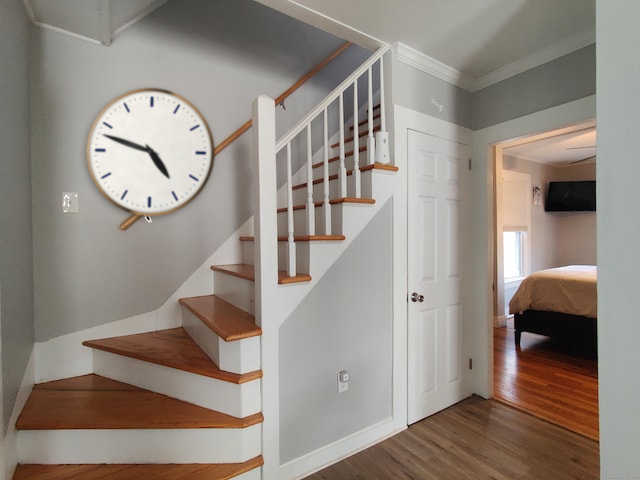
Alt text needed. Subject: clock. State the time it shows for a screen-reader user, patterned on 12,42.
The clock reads 4,48
